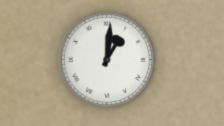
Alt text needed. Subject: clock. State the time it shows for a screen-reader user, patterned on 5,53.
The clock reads 1,01
